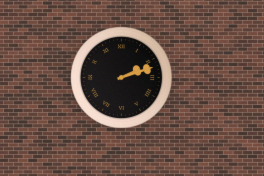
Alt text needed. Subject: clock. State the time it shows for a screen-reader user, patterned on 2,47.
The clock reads 2,12
